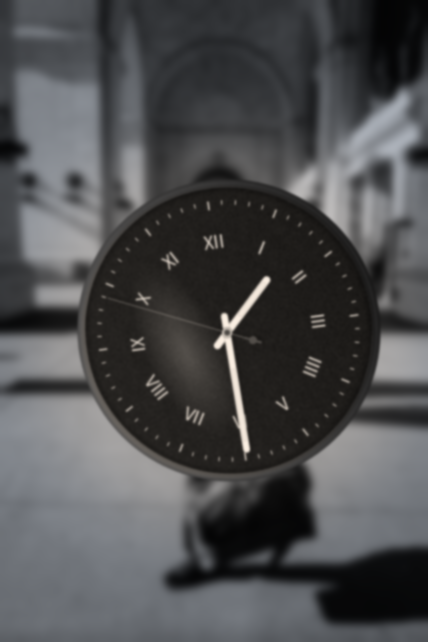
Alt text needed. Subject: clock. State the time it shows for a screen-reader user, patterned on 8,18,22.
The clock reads 1,29,49
